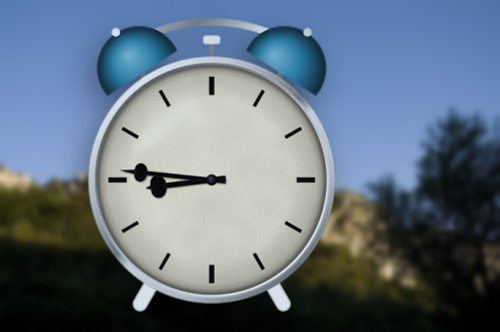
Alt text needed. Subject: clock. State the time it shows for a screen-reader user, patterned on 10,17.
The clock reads 8,46
